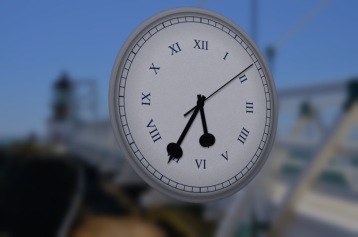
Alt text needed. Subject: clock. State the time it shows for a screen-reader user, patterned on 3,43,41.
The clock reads 5,35,09
